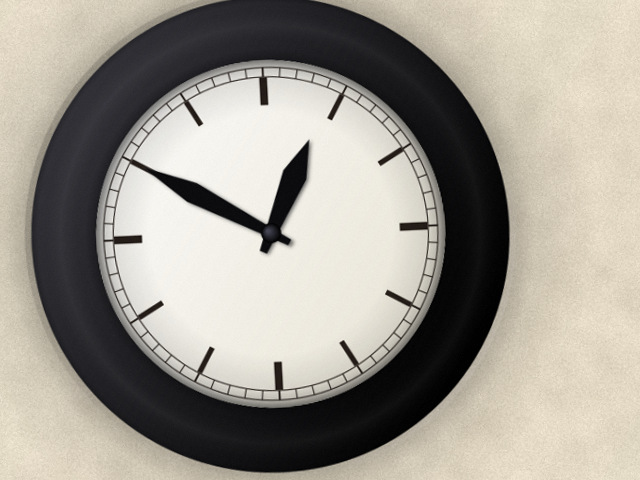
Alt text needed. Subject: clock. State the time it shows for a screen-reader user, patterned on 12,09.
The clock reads 12,50
